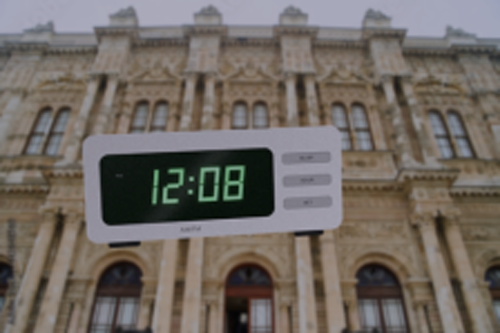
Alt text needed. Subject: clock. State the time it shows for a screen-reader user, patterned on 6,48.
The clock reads 12,08
